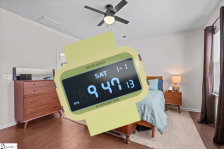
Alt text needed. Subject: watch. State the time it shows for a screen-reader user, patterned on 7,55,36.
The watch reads 9,47,13
